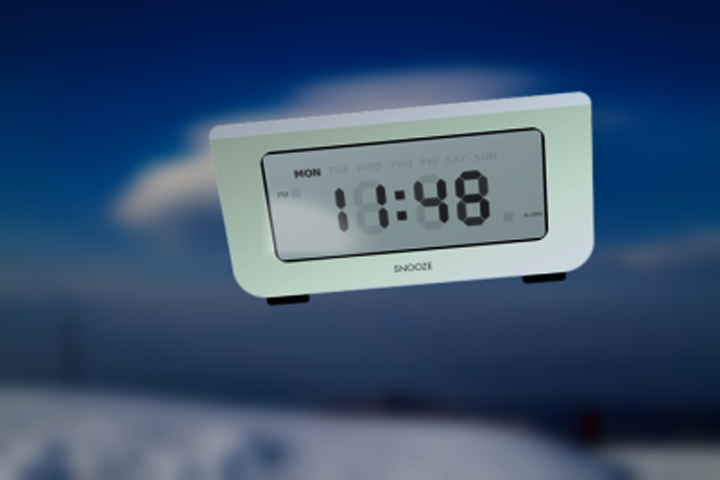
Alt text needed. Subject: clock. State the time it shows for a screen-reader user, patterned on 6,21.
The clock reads 11,48
